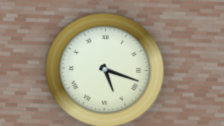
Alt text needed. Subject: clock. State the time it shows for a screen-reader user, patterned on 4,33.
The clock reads 5,18
